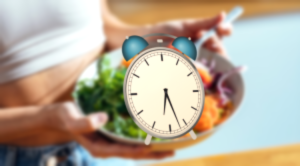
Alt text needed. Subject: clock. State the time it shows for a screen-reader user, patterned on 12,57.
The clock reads 6,27
